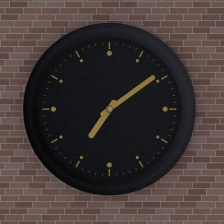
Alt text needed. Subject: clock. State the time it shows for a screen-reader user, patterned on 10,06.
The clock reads 7,09
